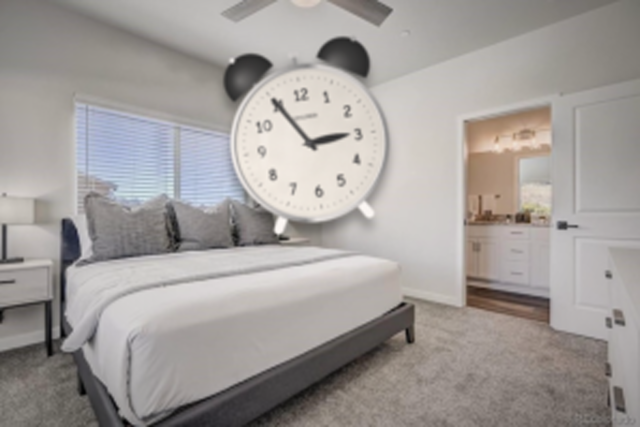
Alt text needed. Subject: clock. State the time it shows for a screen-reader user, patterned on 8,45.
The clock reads 2,55
